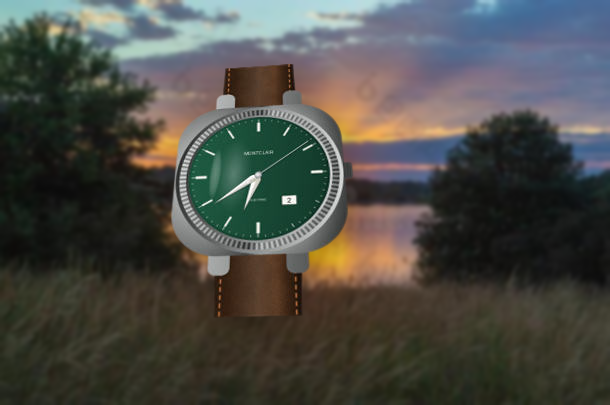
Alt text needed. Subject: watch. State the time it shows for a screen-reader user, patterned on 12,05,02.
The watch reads 6,39,09
